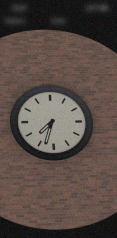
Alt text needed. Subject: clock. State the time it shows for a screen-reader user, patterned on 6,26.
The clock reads 7,33
